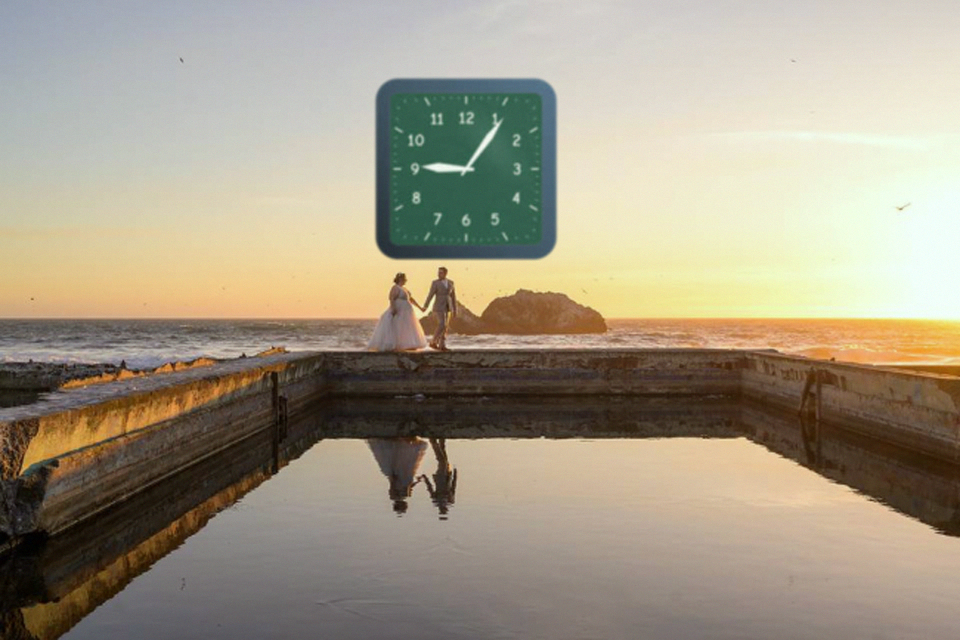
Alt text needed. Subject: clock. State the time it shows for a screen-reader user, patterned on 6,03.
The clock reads 9,06
